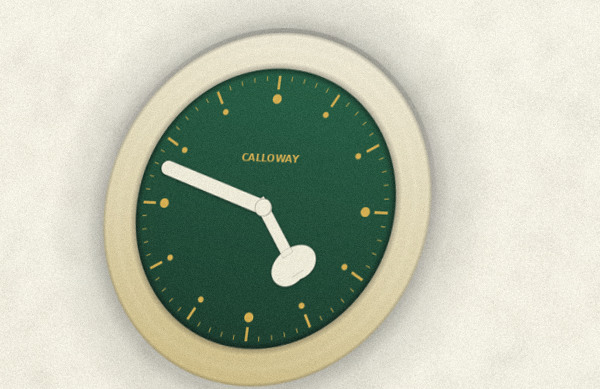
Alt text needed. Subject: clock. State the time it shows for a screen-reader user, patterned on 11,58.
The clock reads 4,48
